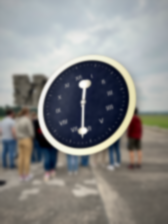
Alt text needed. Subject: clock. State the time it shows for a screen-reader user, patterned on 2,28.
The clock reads 12,32
